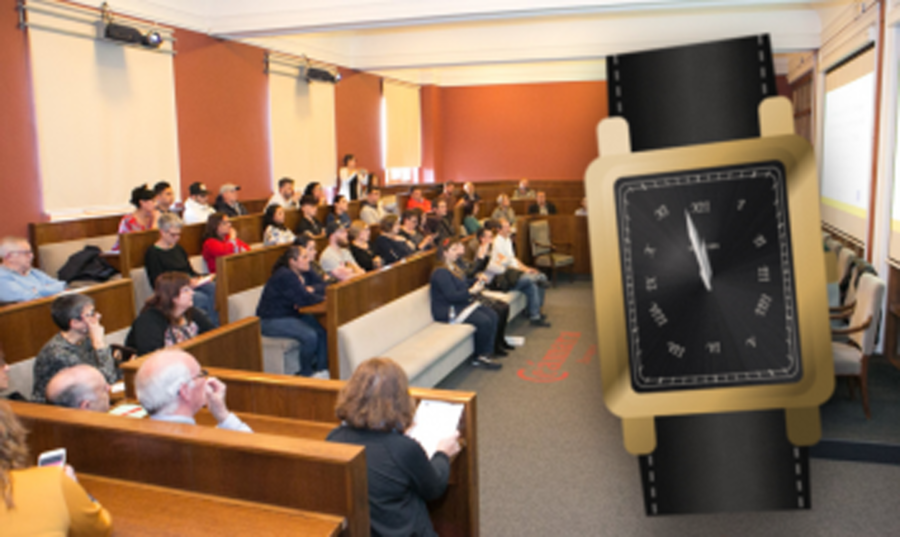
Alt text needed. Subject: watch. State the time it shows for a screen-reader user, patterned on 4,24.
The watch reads 11,58
